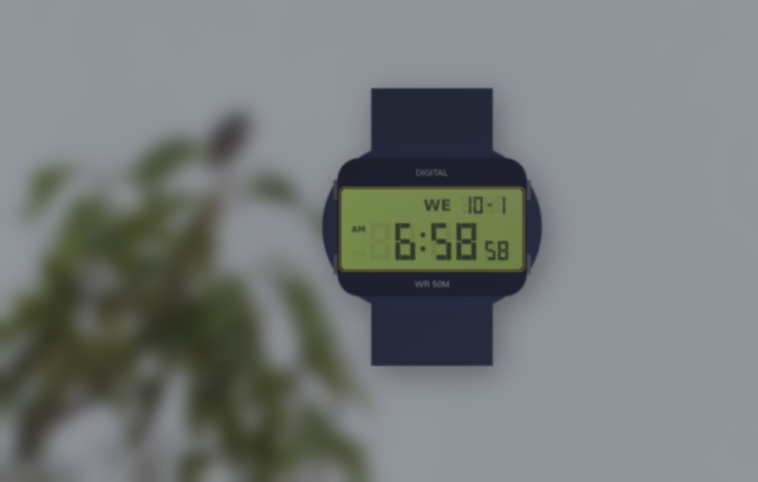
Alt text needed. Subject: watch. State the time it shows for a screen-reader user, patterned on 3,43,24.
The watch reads 6,58,58
